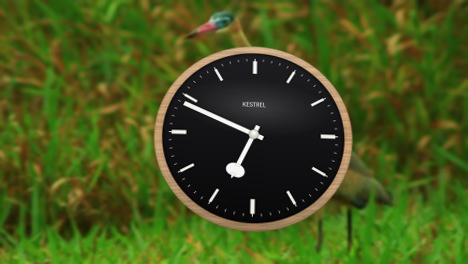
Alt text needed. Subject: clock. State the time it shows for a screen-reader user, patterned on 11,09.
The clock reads 6,49
